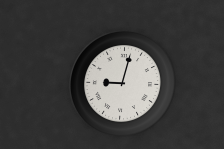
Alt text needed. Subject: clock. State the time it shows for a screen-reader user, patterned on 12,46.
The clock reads 9,02
